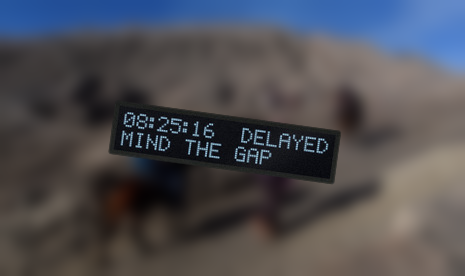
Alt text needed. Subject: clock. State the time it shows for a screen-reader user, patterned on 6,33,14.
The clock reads 8,25,16
